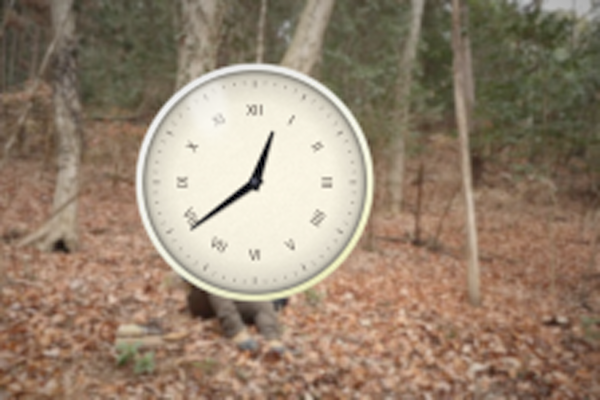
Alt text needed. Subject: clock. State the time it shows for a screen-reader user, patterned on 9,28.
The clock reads 12,39
